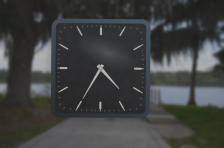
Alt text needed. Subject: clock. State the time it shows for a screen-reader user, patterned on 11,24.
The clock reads 4,35
